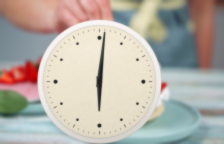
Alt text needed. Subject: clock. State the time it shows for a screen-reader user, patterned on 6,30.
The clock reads 6,01
